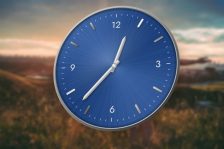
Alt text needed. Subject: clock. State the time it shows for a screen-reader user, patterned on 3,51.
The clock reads 12,37
